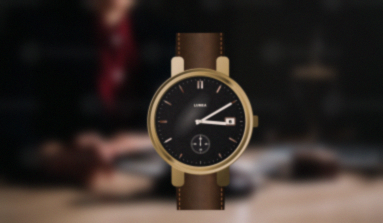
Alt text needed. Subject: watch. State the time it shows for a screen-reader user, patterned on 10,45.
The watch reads 3,10
